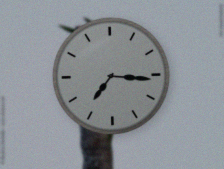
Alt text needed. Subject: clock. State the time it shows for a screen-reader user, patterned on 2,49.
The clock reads 7,16
